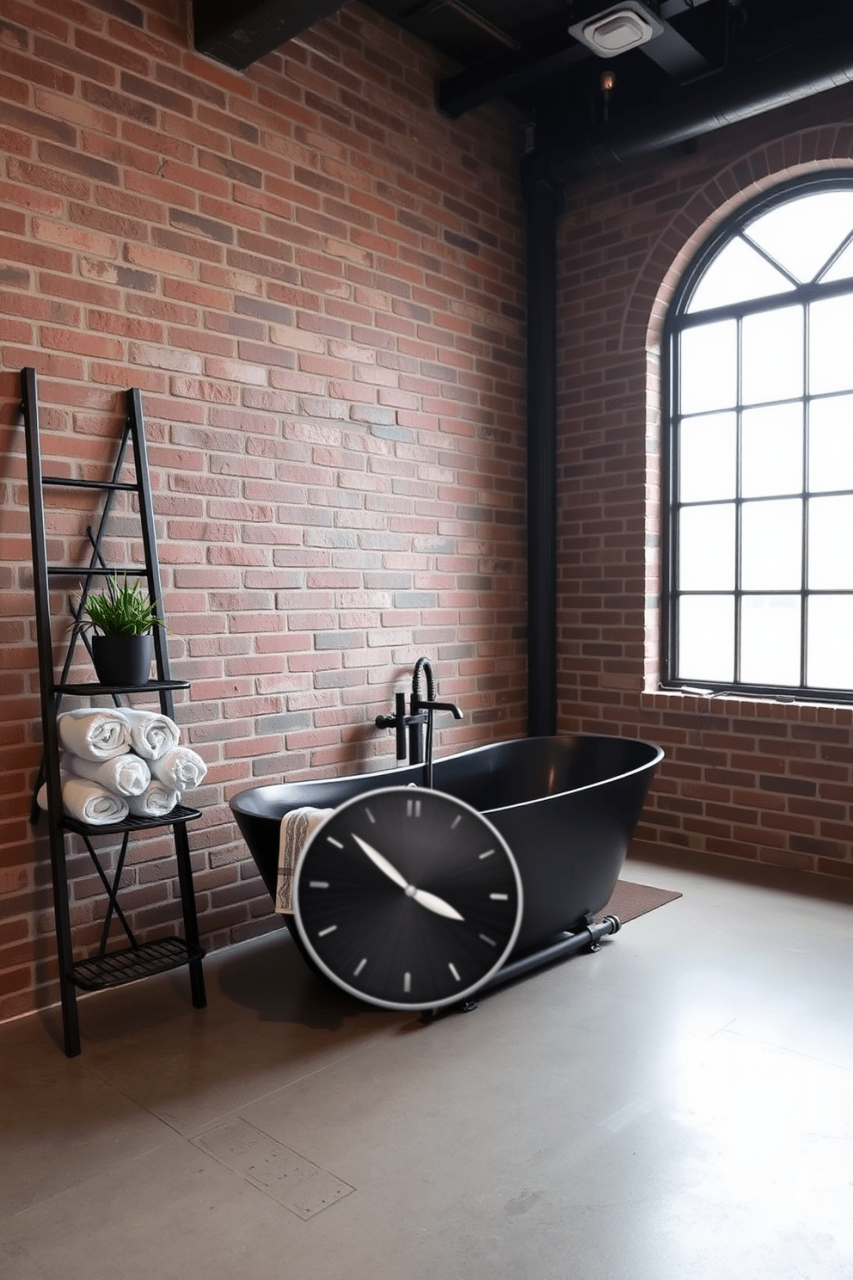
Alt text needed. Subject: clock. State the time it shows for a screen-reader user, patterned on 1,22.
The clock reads 3,52
